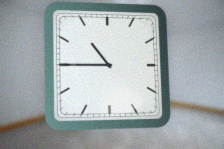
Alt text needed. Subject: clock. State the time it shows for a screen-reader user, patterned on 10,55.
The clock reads 10,45
